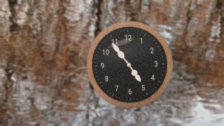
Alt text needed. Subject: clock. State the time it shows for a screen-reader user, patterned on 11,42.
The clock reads 4,54
